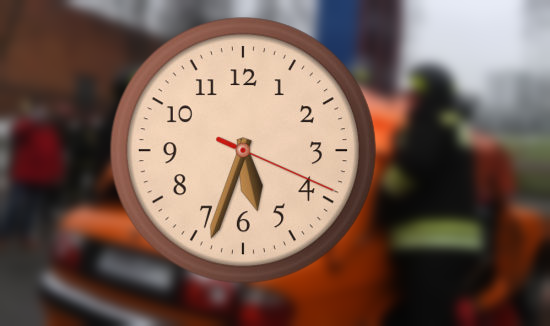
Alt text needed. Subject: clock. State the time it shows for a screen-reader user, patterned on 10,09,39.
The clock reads 5,33,19
